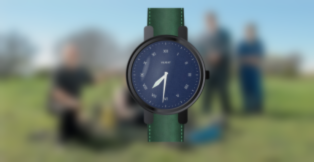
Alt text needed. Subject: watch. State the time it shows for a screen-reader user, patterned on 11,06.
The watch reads 7,31
